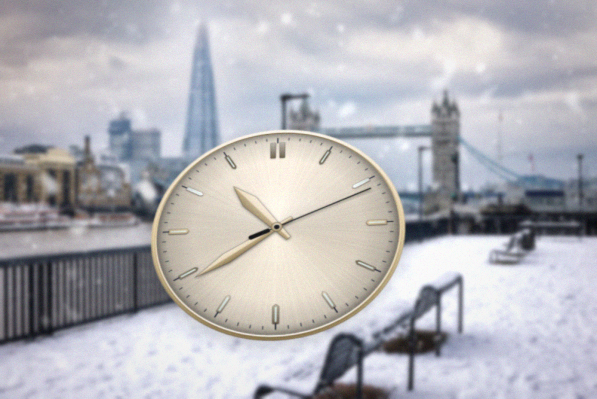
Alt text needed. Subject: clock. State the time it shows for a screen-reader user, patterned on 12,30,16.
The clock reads 10,39,11
